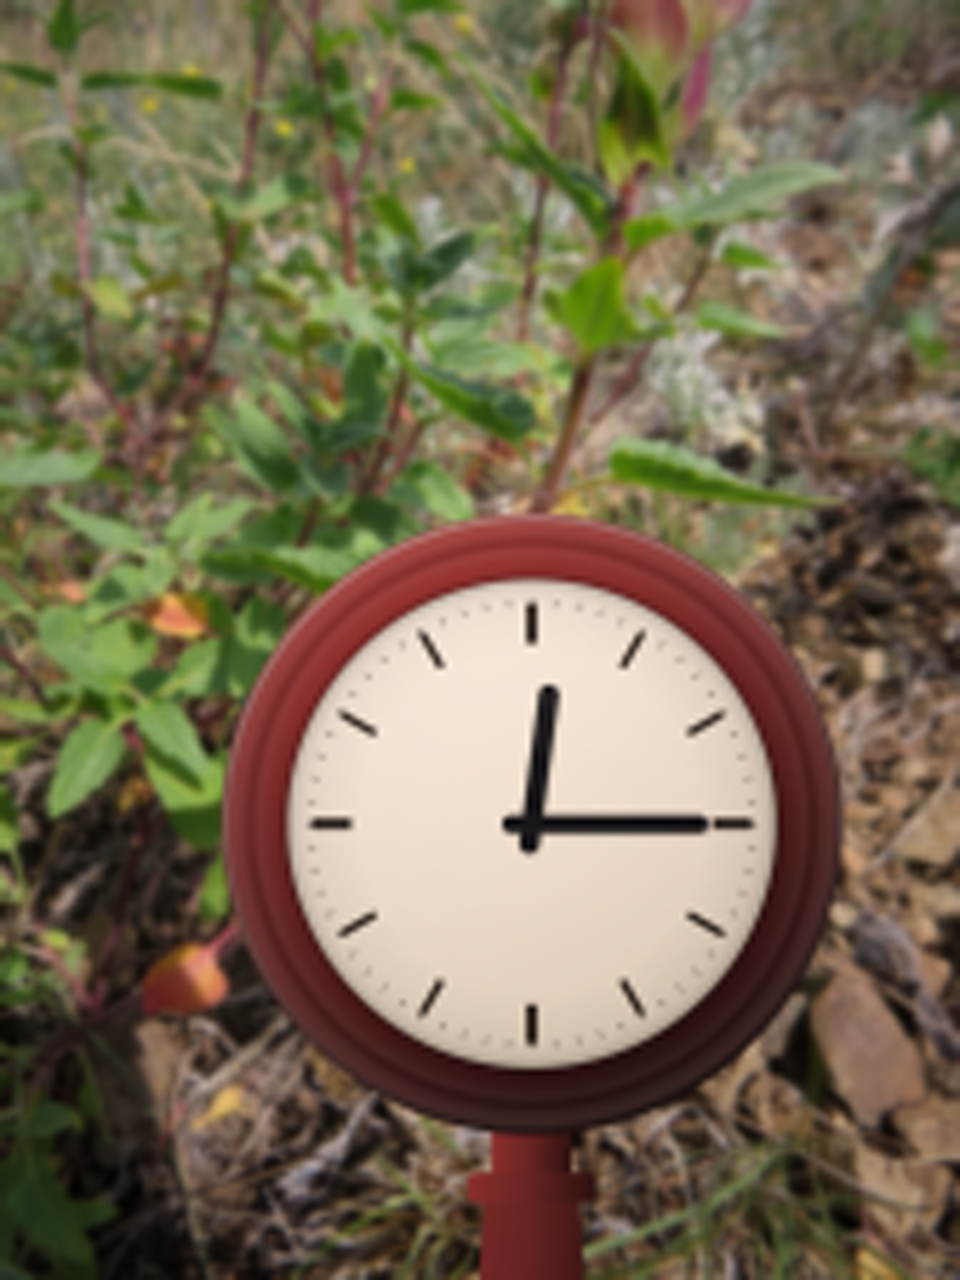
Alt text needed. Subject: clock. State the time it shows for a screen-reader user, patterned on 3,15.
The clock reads 12,15
